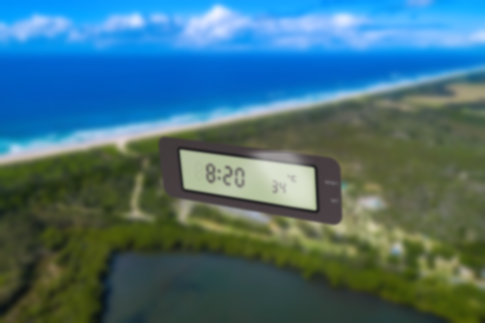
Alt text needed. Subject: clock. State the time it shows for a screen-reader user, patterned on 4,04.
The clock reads 8,20
